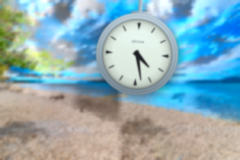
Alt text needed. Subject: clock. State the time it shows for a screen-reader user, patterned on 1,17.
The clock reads 4,28
